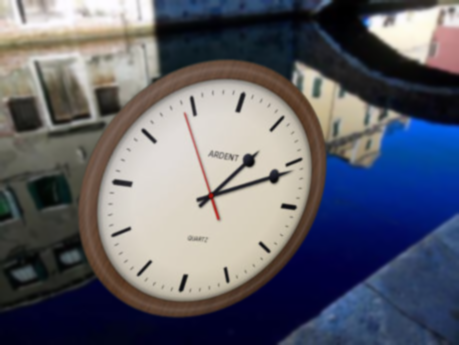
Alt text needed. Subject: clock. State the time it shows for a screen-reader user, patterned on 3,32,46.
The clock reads 1,10,54
